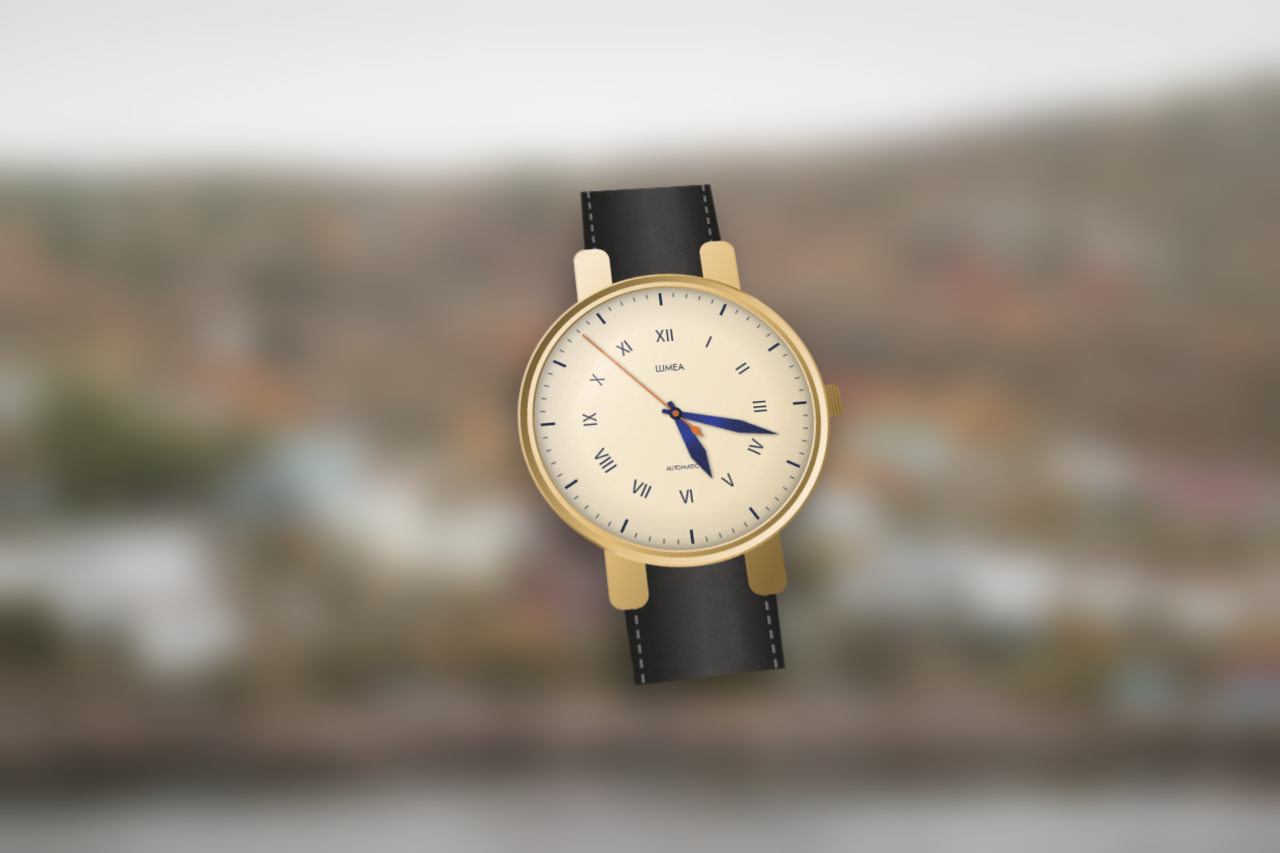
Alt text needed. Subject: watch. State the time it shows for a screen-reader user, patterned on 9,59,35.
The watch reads 5,17,53
